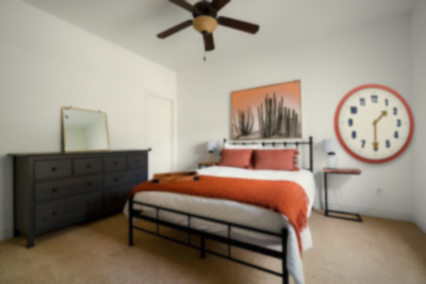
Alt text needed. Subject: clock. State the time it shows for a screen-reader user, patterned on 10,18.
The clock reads 1,30
